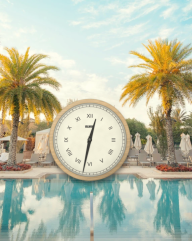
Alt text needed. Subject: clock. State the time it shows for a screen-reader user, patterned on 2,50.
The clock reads 12,32
